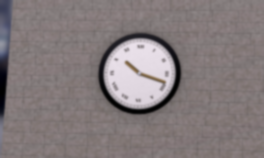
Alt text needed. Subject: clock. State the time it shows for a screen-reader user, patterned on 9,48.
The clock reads 10,18
